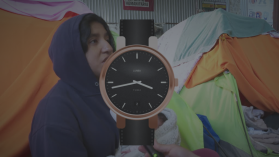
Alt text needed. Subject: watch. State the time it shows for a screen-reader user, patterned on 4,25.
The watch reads 3,43
